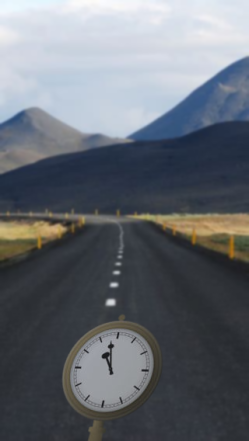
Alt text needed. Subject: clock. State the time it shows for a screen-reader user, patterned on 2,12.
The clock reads 10,58
